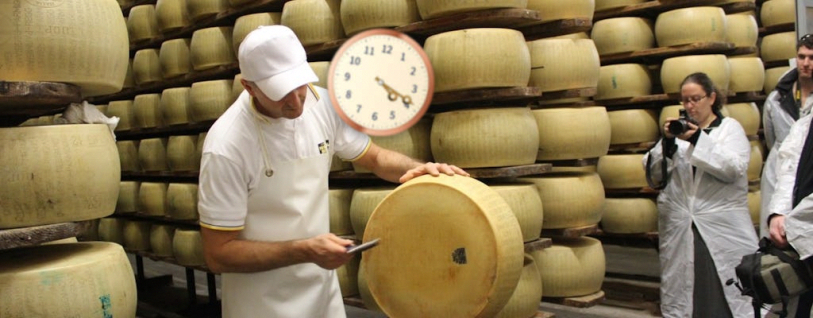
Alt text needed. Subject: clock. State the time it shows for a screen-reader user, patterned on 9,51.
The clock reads 4,19
